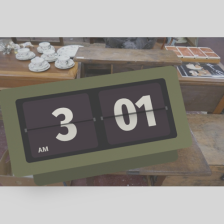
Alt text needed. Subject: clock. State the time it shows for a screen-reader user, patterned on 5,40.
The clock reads 3,01
